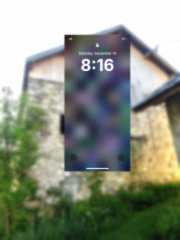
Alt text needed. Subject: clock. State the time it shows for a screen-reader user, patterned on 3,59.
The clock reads 8,16
